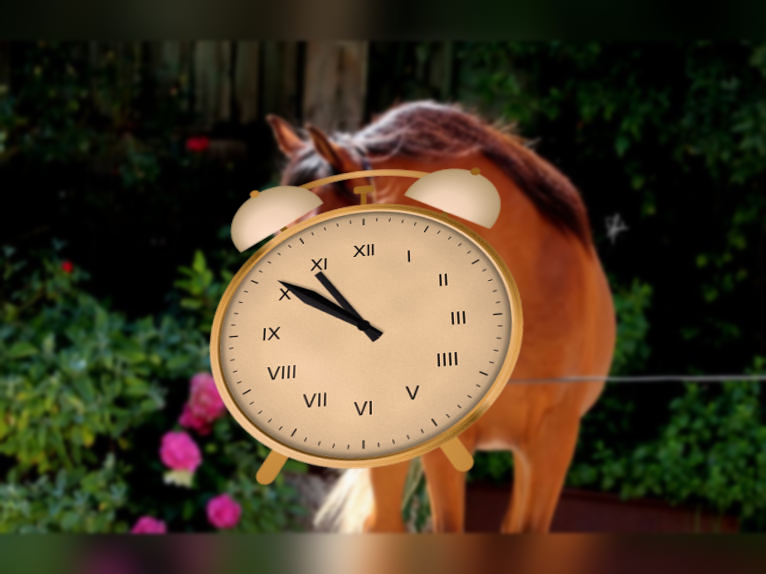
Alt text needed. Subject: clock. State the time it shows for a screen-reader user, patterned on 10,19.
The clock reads 10,51
